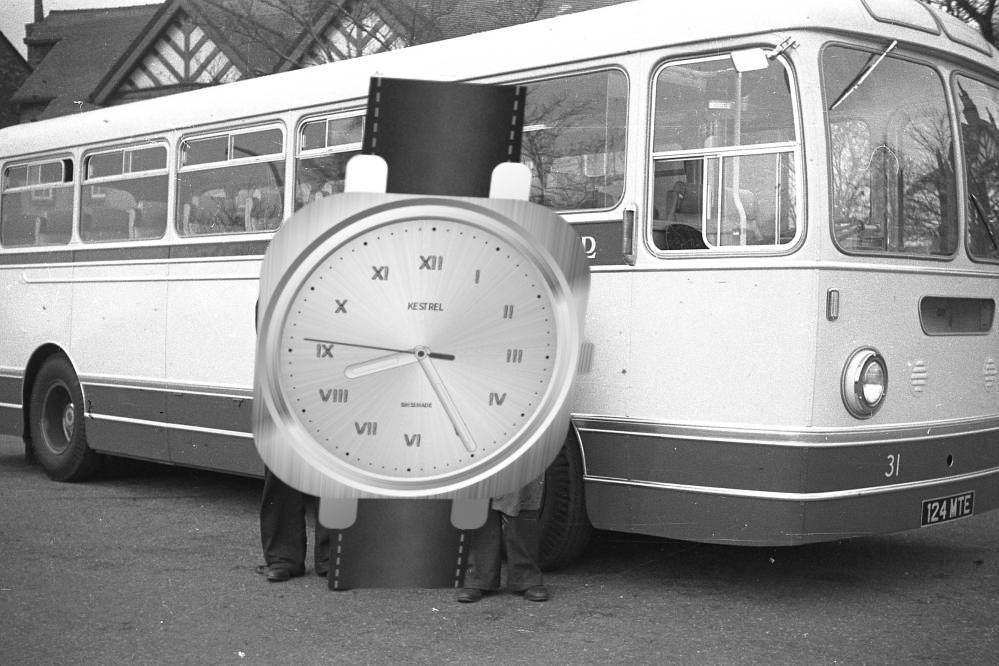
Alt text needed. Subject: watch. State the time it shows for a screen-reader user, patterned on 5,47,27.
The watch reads 8,24,46
